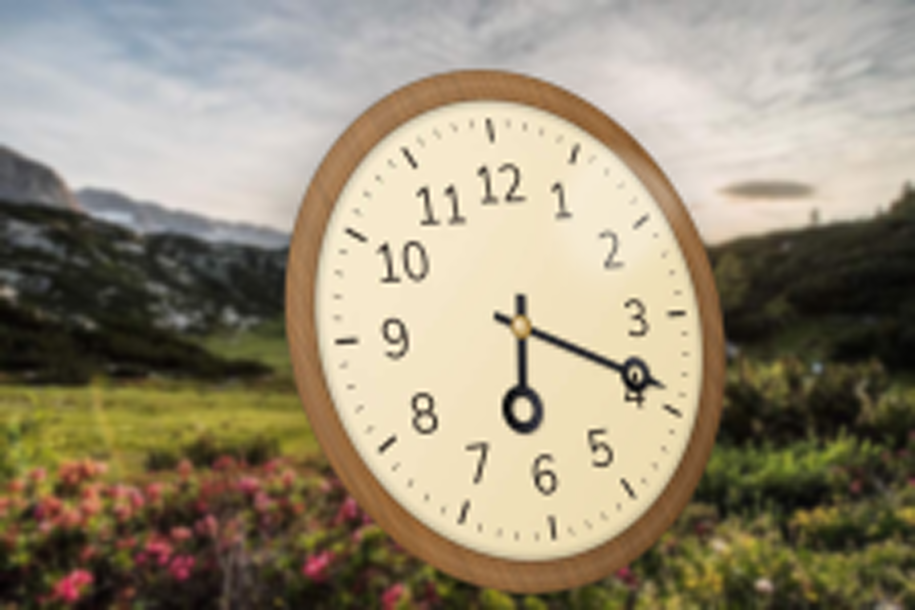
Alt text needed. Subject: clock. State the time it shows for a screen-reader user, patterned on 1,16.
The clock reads 6,19
